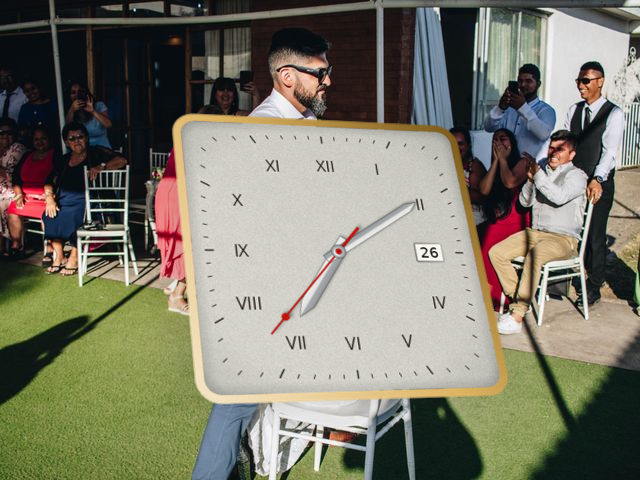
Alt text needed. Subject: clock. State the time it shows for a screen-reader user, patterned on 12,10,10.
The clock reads 7,09,37
